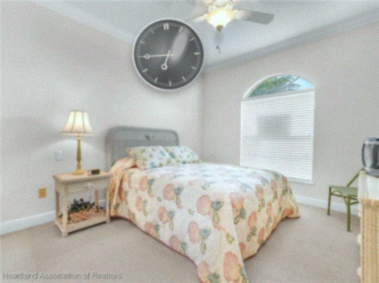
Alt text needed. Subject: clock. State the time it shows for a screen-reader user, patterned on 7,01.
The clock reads 6,45
